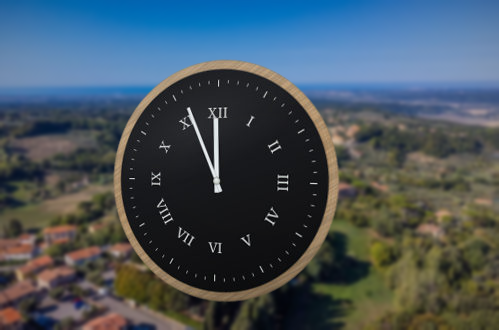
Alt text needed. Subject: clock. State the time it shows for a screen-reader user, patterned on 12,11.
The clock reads 11,56
